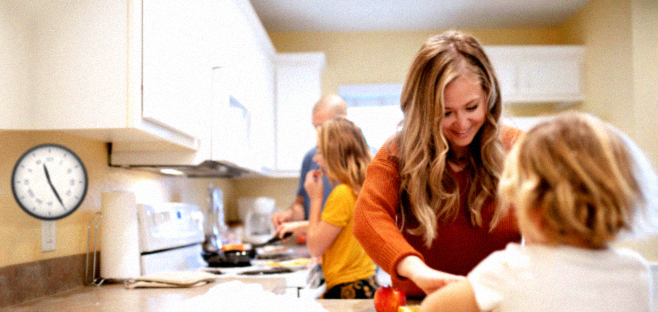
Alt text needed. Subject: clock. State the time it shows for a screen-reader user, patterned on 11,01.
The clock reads 11,25
